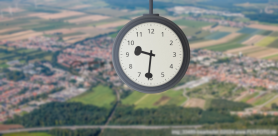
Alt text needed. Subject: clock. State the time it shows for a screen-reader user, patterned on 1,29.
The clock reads 9,31
